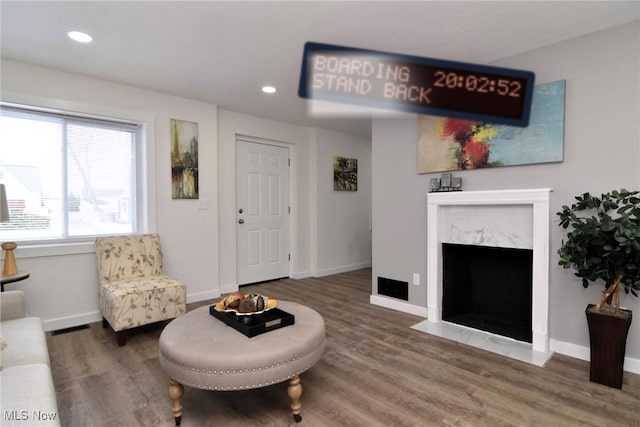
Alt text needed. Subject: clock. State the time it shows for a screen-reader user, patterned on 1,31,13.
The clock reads 20,02,52
